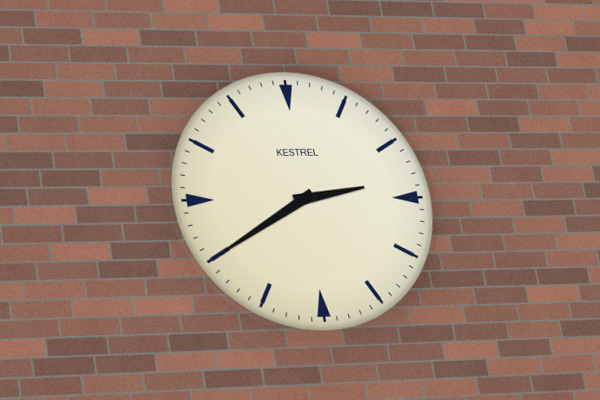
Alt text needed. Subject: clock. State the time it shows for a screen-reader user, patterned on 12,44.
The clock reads 2,40
